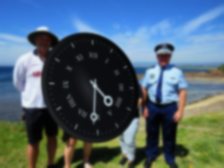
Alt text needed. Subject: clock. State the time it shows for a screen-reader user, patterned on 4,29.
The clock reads 4,31
